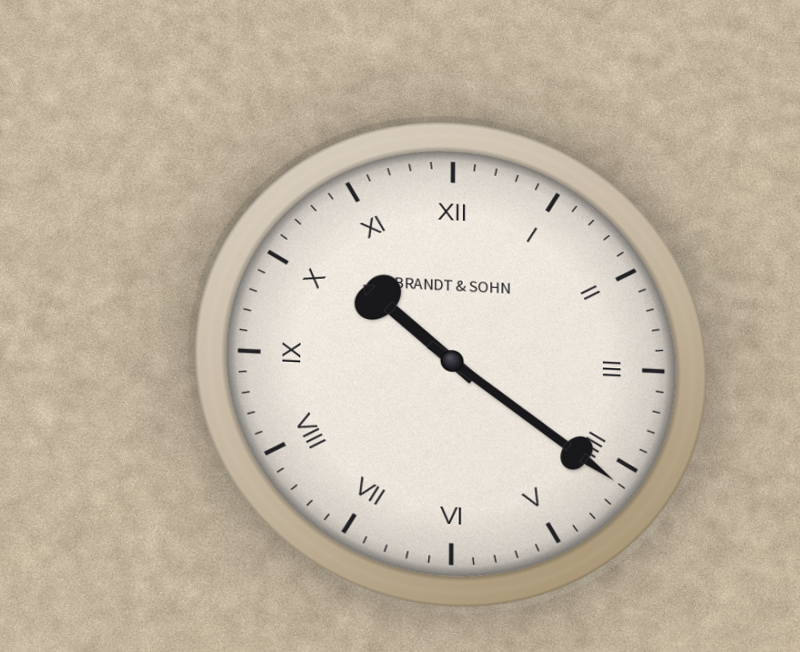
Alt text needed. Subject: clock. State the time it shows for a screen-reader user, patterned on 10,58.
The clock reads 10,21
